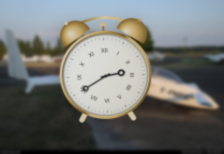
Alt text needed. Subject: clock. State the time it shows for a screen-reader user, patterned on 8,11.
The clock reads 2,40
